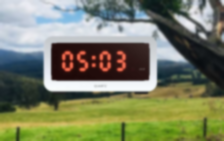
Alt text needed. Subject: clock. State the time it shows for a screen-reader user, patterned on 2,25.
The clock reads 5,03
